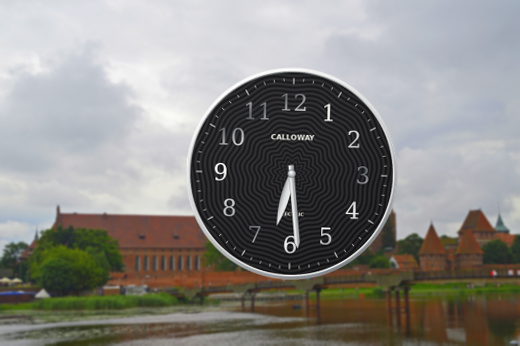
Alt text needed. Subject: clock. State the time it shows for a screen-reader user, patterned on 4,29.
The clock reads 6,29
